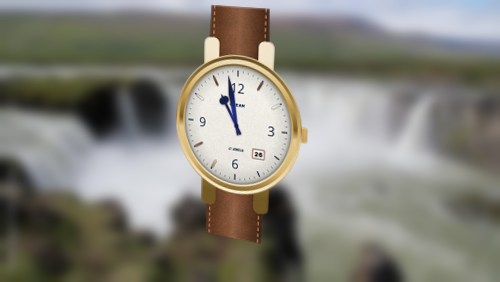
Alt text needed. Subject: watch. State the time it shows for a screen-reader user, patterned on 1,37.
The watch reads 10,58
